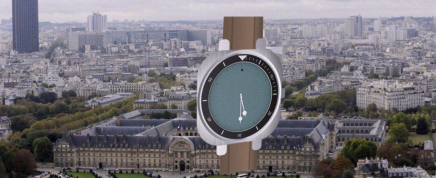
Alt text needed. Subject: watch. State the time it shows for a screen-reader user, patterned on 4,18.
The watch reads 5,30
